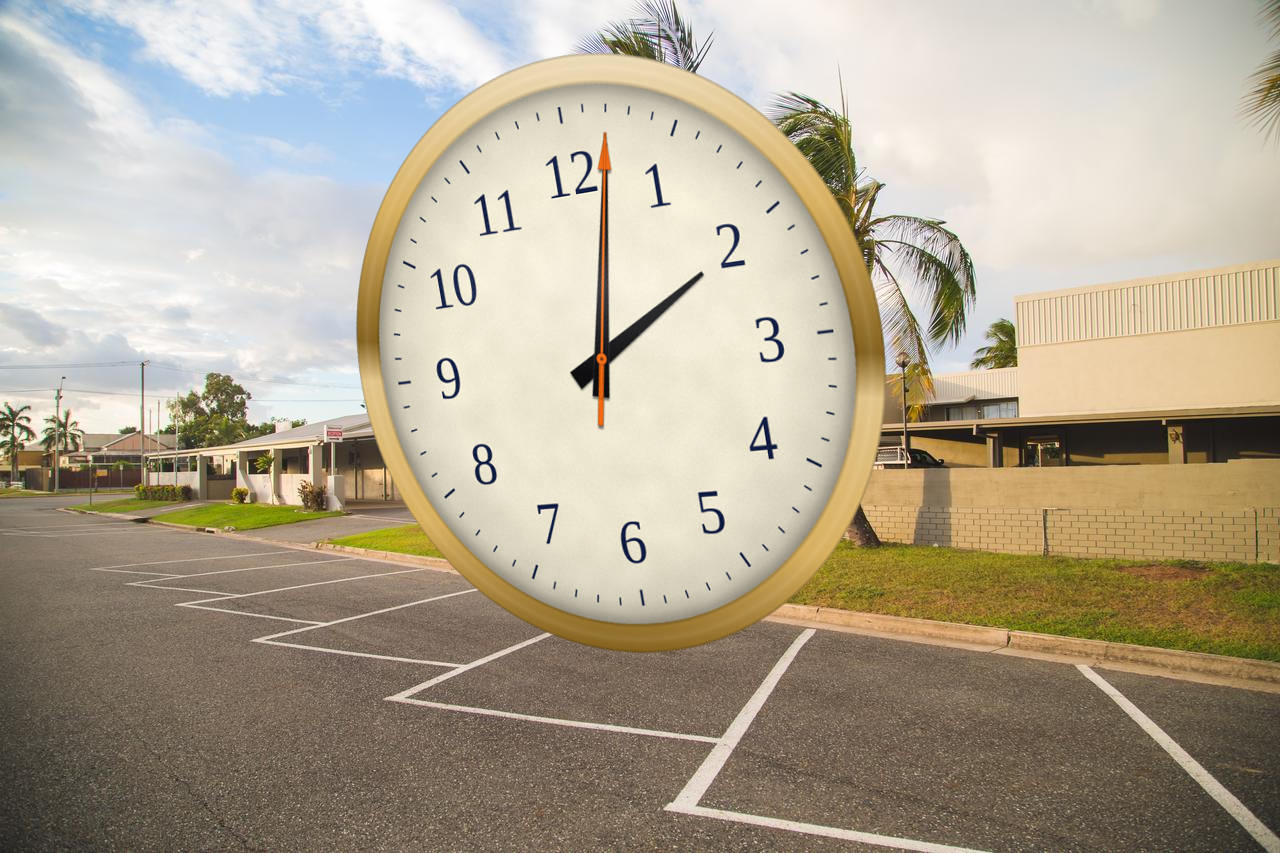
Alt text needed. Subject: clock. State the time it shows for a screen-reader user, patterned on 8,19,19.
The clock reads 2,02,02
